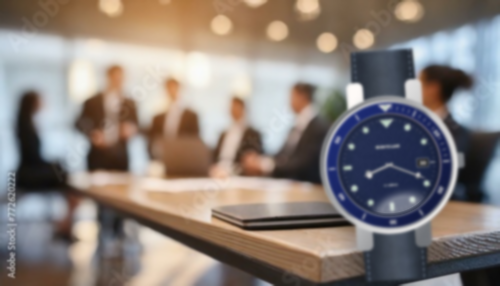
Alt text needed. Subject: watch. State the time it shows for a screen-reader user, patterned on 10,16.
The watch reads 8,19
